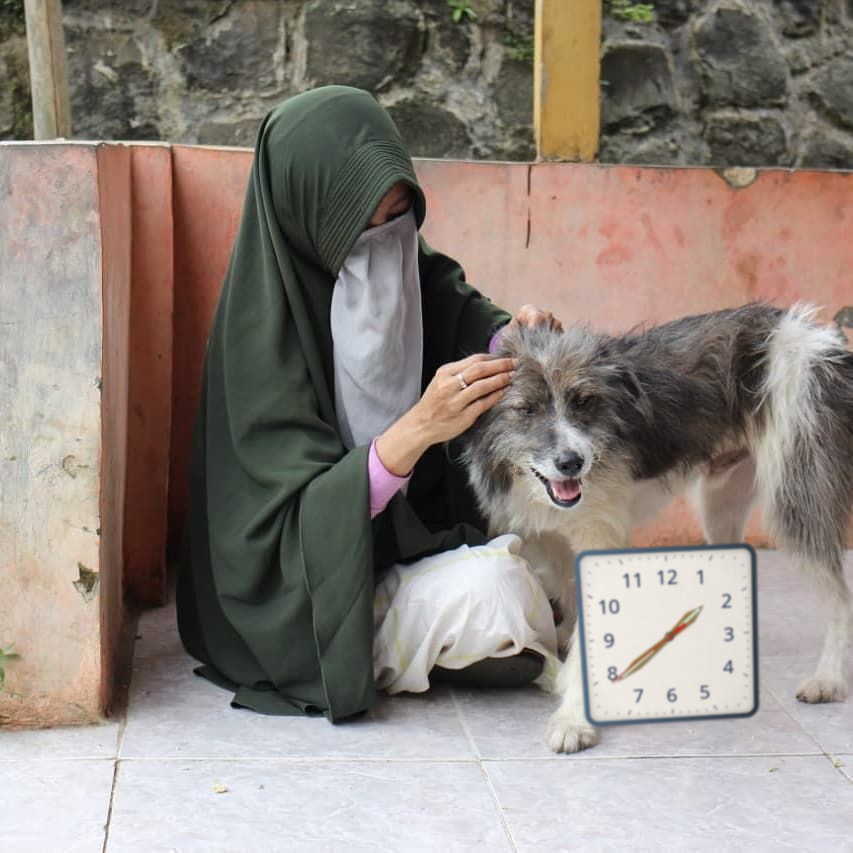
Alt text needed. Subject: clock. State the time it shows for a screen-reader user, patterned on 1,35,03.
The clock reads 1,38,39
